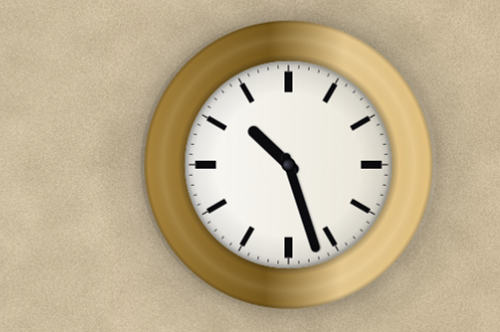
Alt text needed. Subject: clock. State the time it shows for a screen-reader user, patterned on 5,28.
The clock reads 10,27
